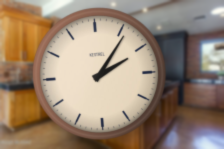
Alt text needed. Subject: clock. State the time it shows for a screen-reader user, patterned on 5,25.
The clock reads 2,06
